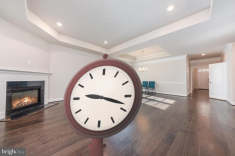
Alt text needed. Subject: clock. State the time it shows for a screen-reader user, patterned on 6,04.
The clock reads 9,18
